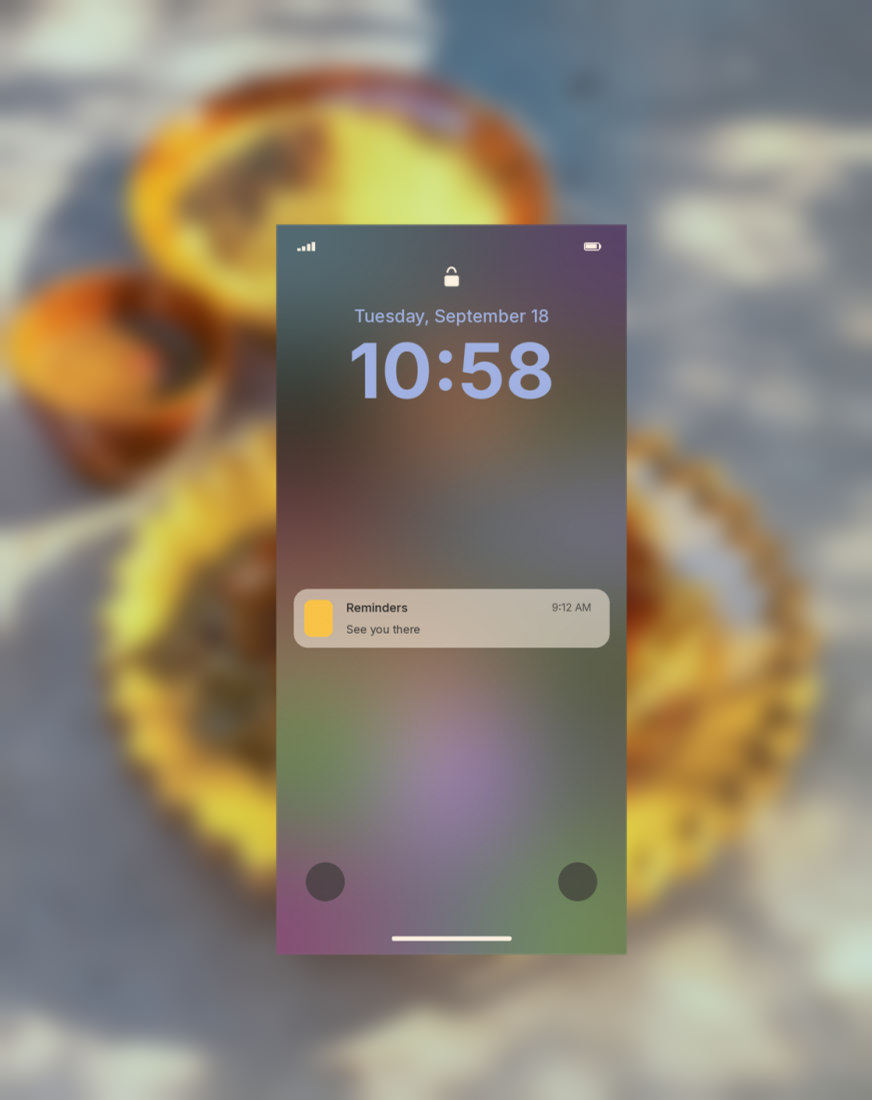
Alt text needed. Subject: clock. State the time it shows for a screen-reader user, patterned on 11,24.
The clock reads 10,58
